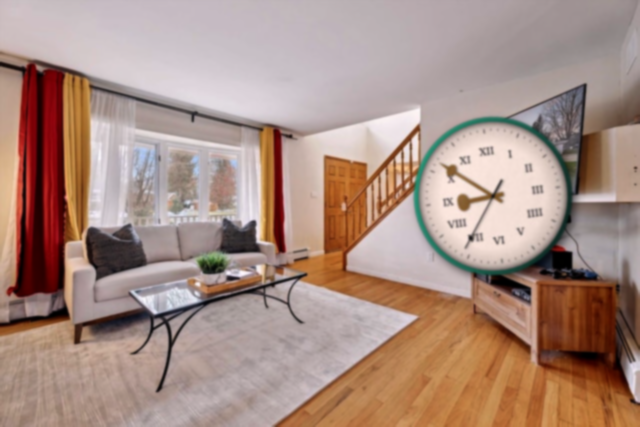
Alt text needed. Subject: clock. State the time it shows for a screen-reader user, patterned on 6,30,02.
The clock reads 8,51,36
